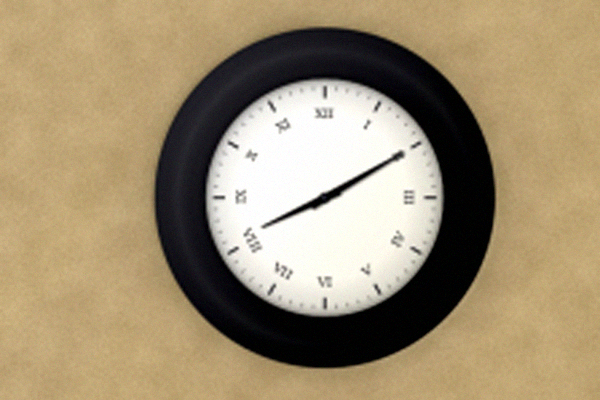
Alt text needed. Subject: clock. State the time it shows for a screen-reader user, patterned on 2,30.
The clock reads 8,10
